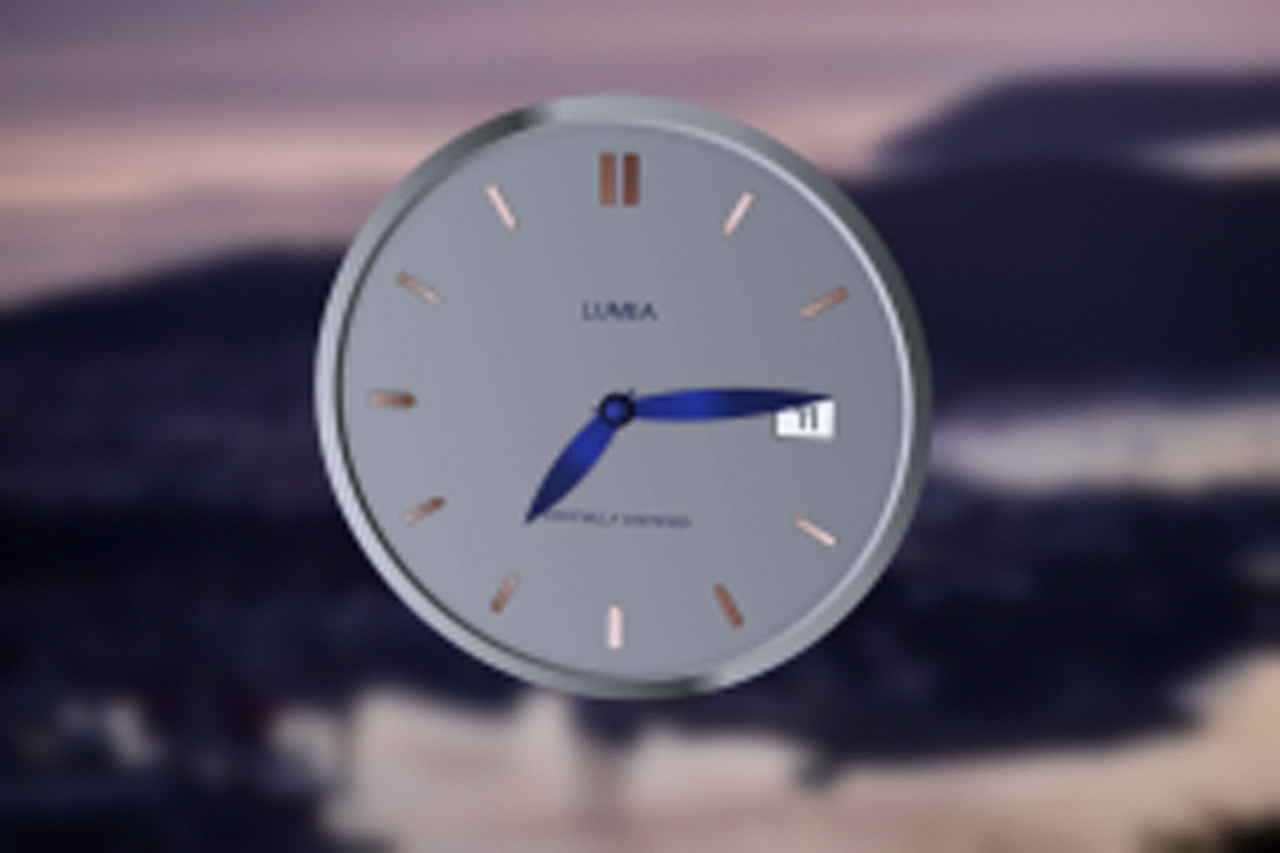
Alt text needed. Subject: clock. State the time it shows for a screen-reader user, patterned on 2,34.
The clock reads 7,14
